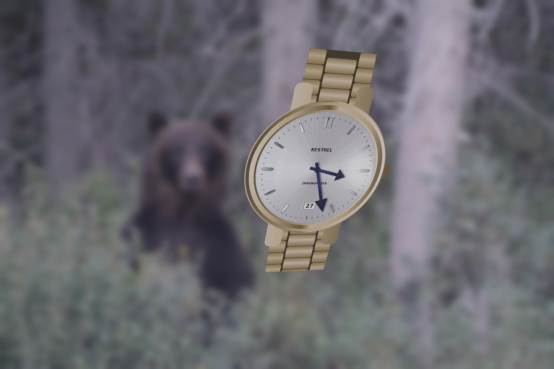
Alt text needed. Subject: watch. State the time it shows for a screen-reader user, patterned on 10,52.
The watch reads 3,27
